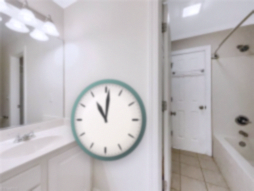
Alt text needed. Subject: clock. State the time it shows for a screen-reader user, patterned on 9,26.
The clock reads 11,01
